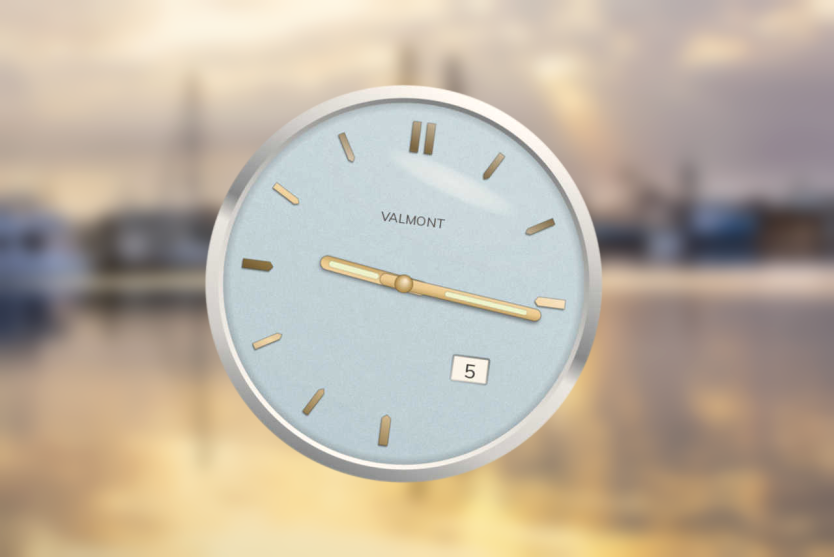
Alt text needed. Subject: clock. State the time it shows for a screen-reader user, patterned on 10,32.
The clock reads 9,16
